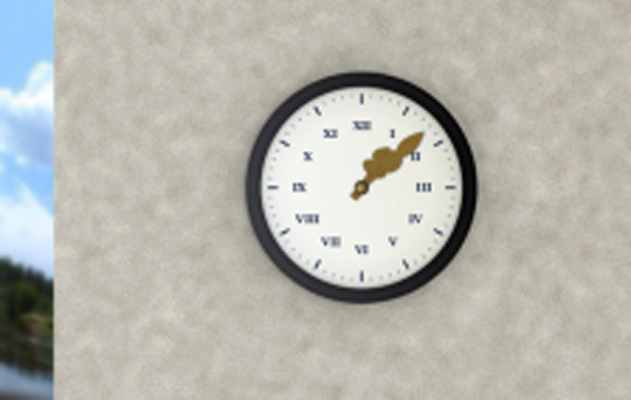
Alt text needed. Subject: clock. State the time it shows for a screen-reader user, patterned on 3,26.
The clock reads 1,08
